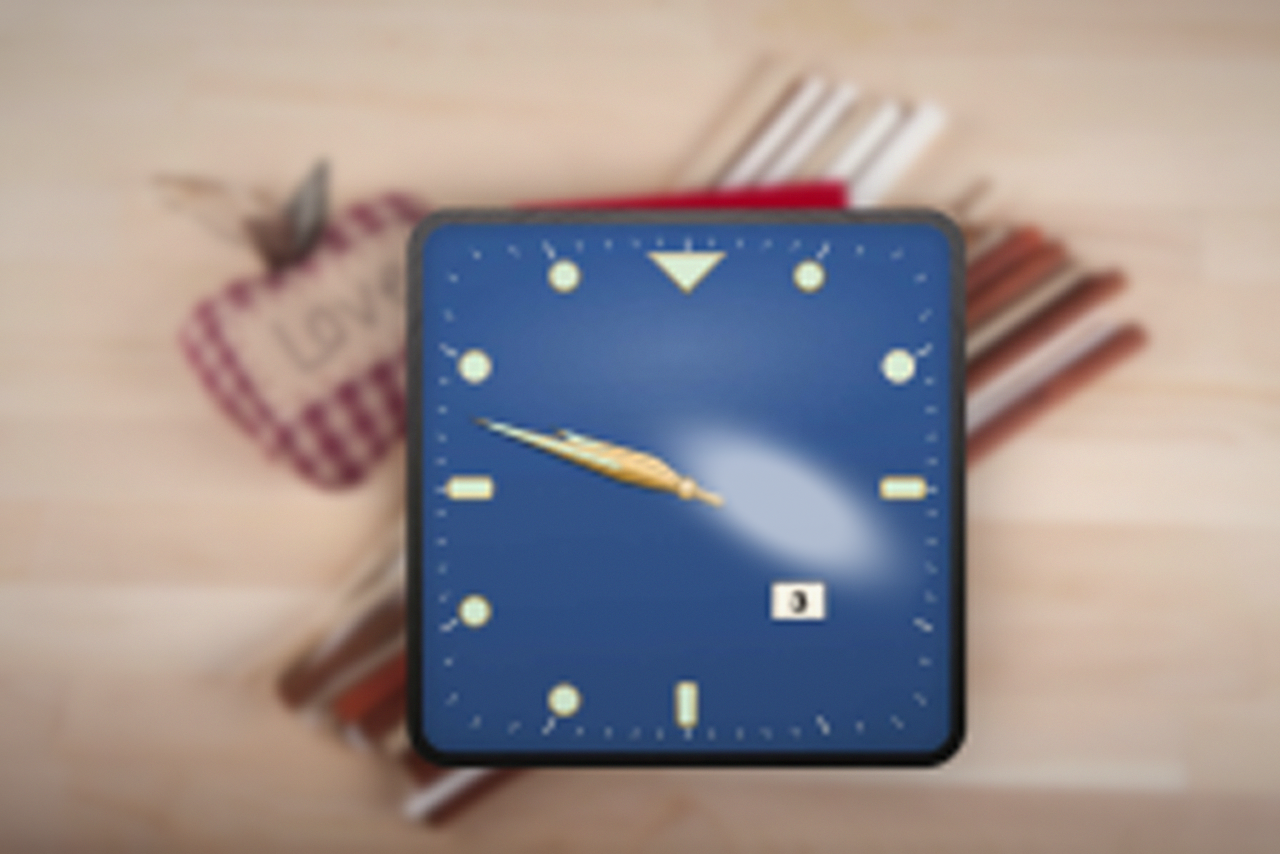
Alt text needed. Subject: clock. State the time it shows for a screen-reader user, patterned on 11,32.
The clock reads 9,48
